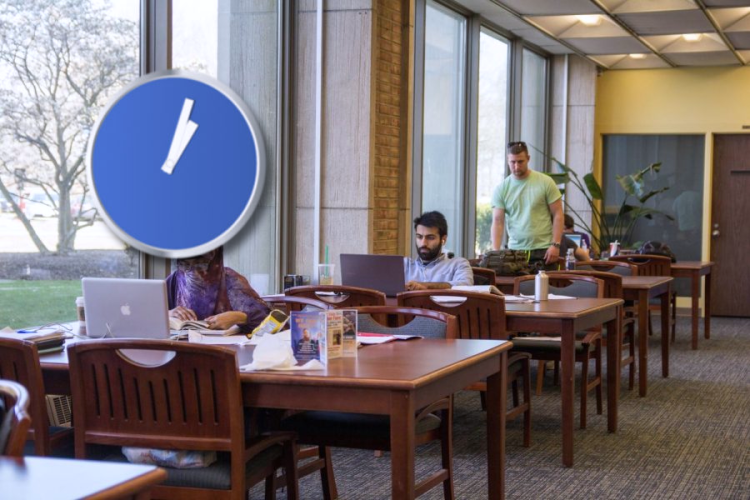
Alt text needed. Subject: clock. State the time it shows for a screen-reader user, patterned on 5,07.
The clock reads 1,03
